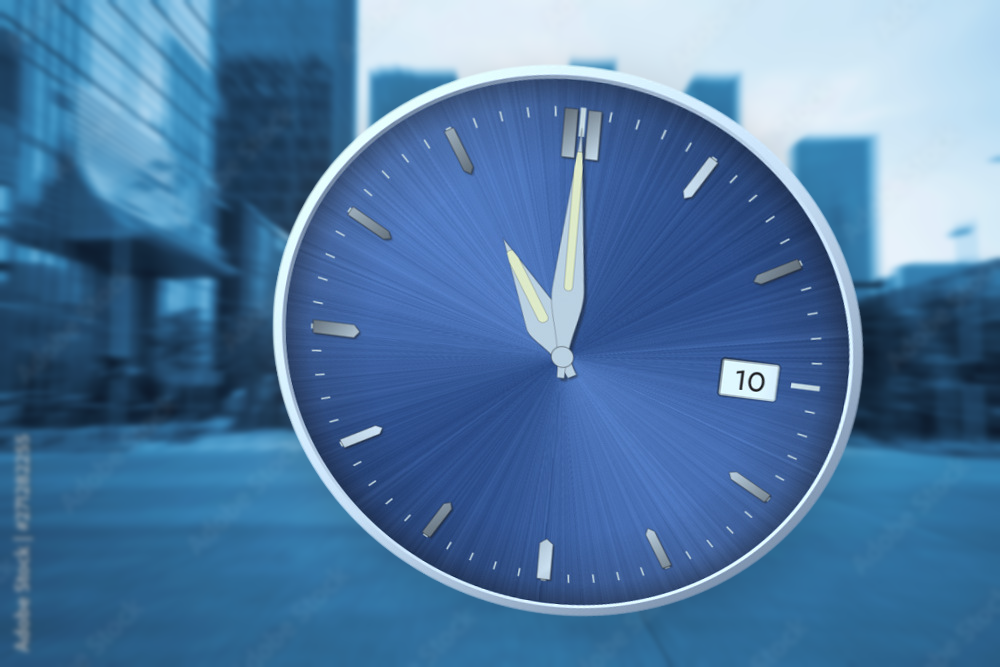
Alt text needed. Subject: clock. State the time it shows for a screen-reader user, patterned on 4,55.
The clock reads 11,00
